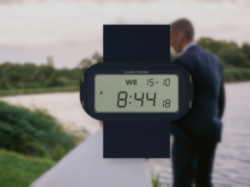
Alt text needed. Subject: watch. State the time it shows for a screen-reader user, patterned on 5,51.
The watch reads 8,44
